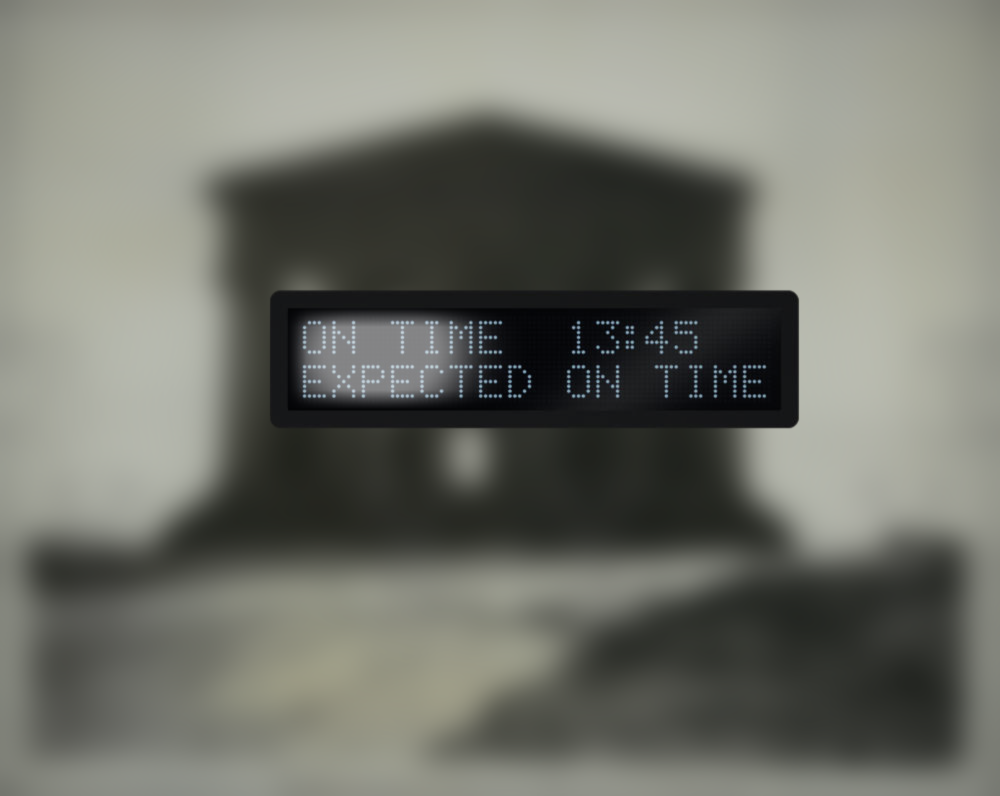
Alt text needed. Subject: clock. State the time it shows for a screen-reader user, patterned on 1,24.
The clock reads 13,45
